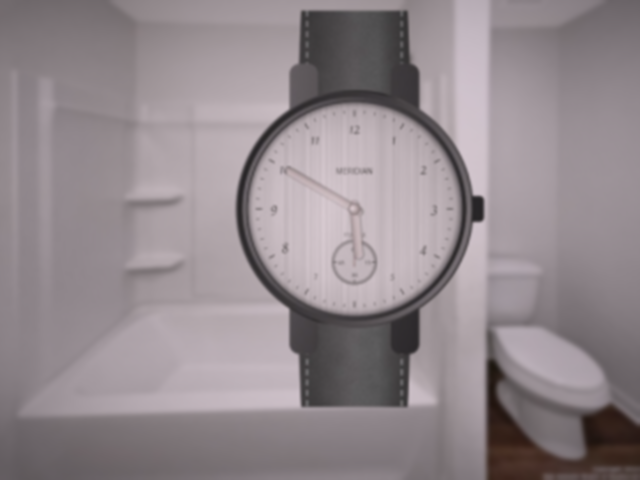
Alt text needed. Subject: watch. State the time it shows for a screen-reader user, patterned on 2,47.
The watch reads 5,50
